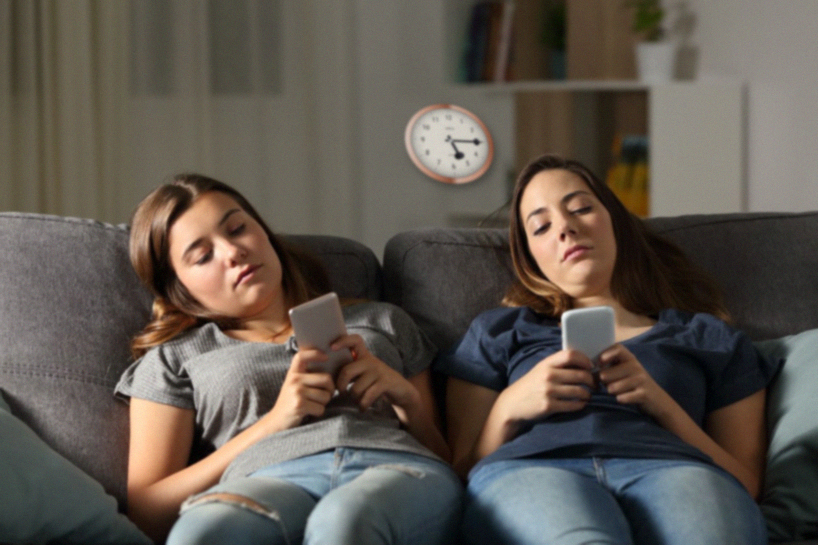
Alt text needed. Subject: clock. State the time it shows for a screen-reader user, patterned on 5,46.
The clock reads 5,15
